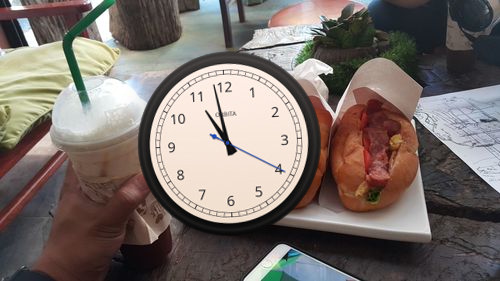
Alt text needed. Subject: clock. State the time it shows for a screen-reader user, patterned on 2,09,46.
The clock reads 10,58,20
